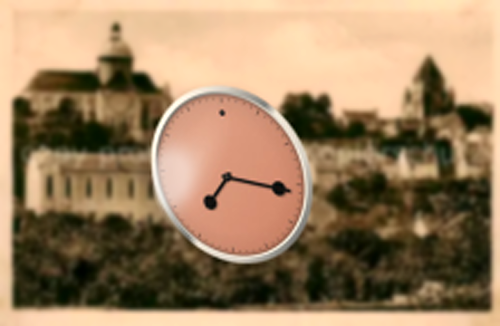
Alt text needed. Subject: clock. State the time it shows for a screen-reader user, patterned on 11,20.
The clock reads 7,16
